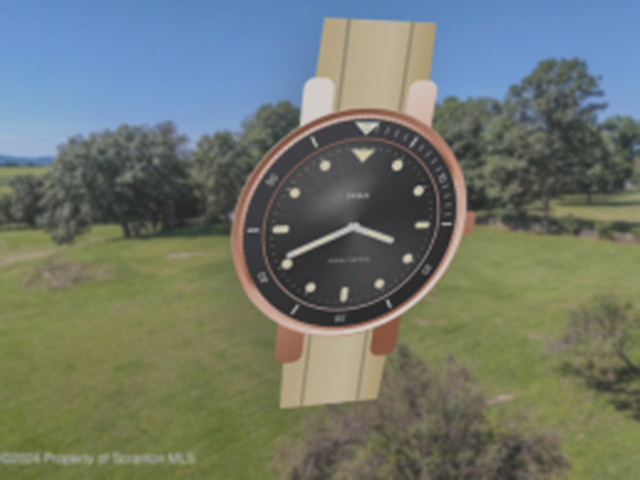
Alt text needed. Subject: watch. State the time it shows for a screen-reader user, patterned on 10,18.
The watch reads 3,41
